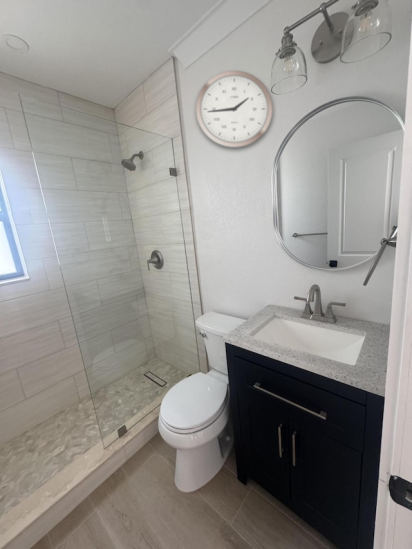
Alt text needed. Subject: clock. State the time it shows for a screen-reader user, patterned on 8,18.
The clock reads 1,44
